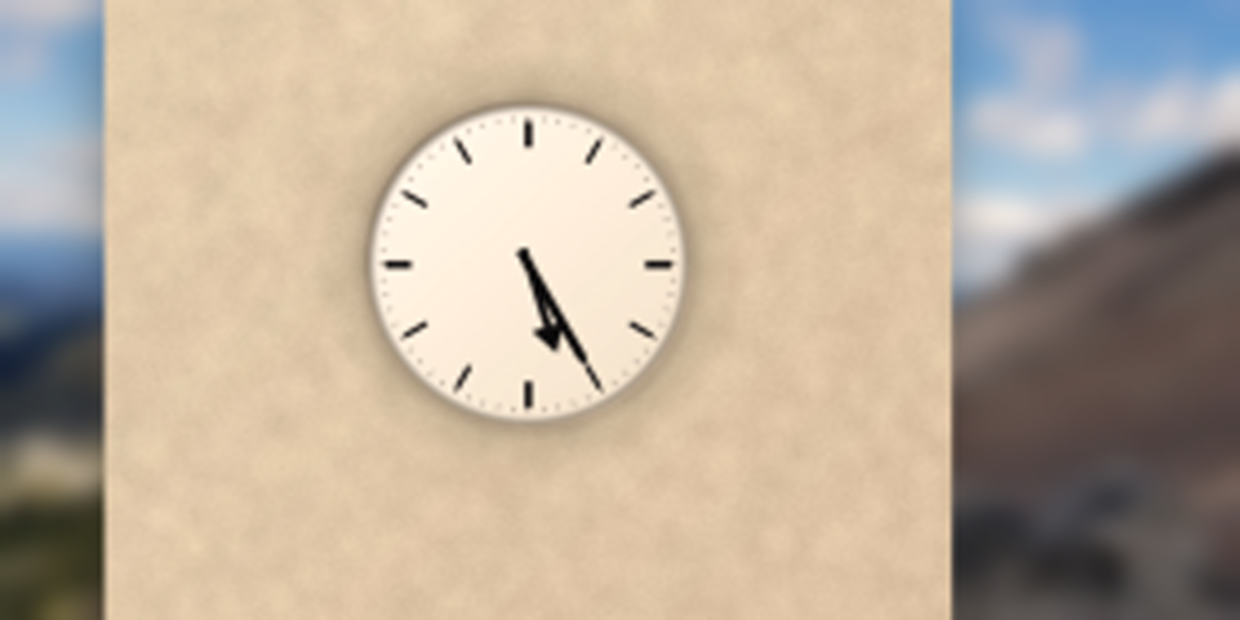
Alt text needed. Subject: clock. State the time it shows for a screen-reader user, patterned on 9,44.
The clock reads 5,25
